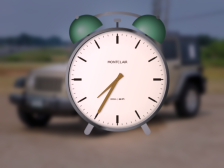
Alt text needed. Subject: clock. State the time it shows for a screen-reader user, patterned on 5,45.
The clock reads 7,35
